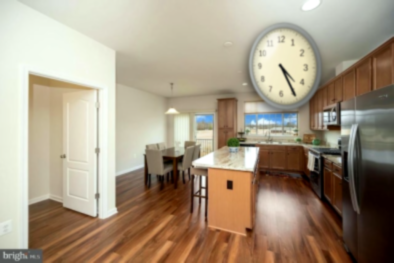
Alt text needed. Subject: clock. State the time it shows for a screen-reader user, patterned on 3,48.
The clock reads 4,25
